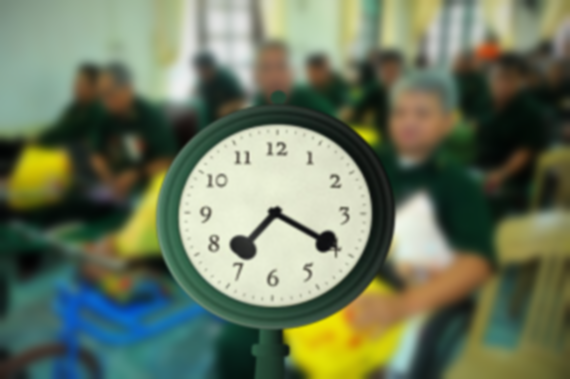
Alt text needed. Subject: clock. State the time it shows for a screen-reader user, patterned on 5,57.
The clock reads 7,20
